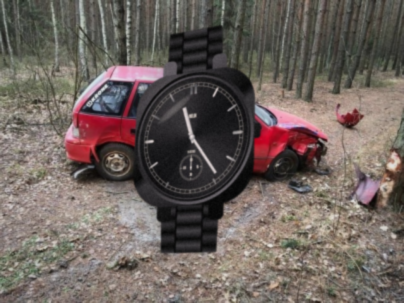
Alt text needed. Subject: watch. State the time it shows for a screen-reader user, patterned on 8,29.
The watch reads 11,24
